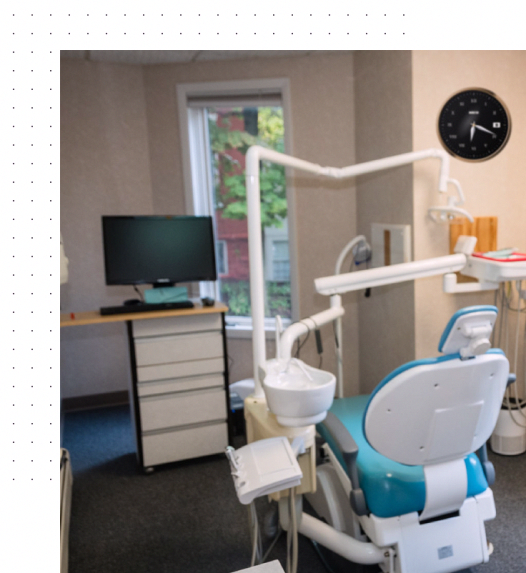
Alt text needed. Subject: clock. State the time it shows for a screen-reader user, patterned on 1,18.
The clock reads 6,19
